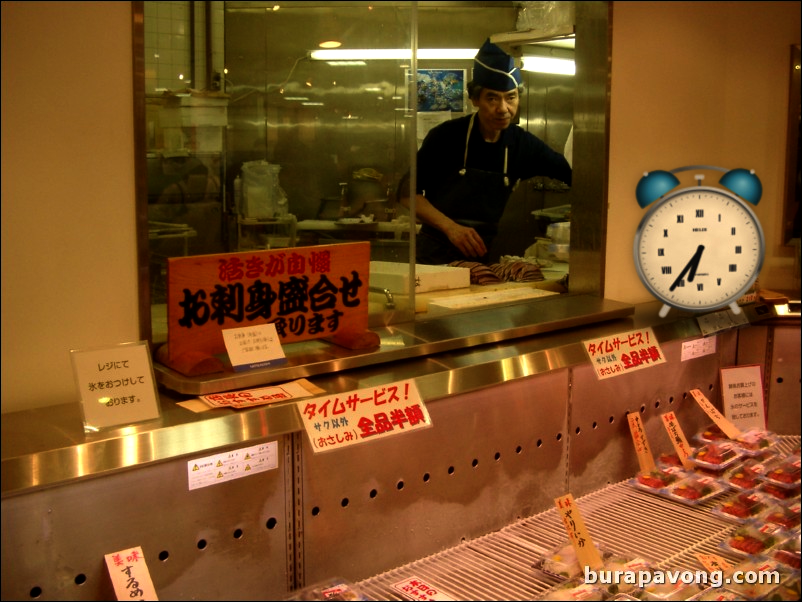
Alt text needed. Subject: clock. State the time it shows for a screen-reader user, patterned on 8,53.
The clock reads 6,36
